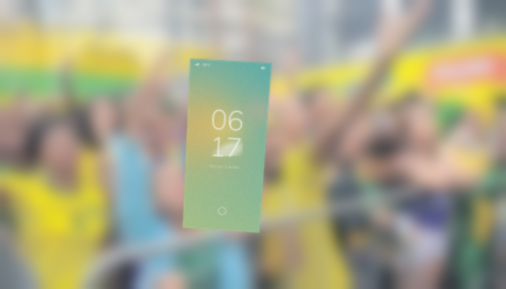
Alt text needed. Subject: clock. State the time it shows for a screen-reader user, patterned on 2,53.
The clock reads 6,17
